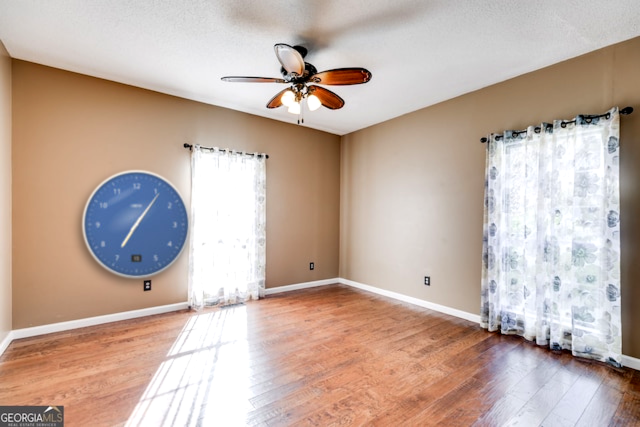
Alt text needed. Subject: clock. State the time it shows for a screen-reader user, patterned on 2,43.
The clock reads 7,06
